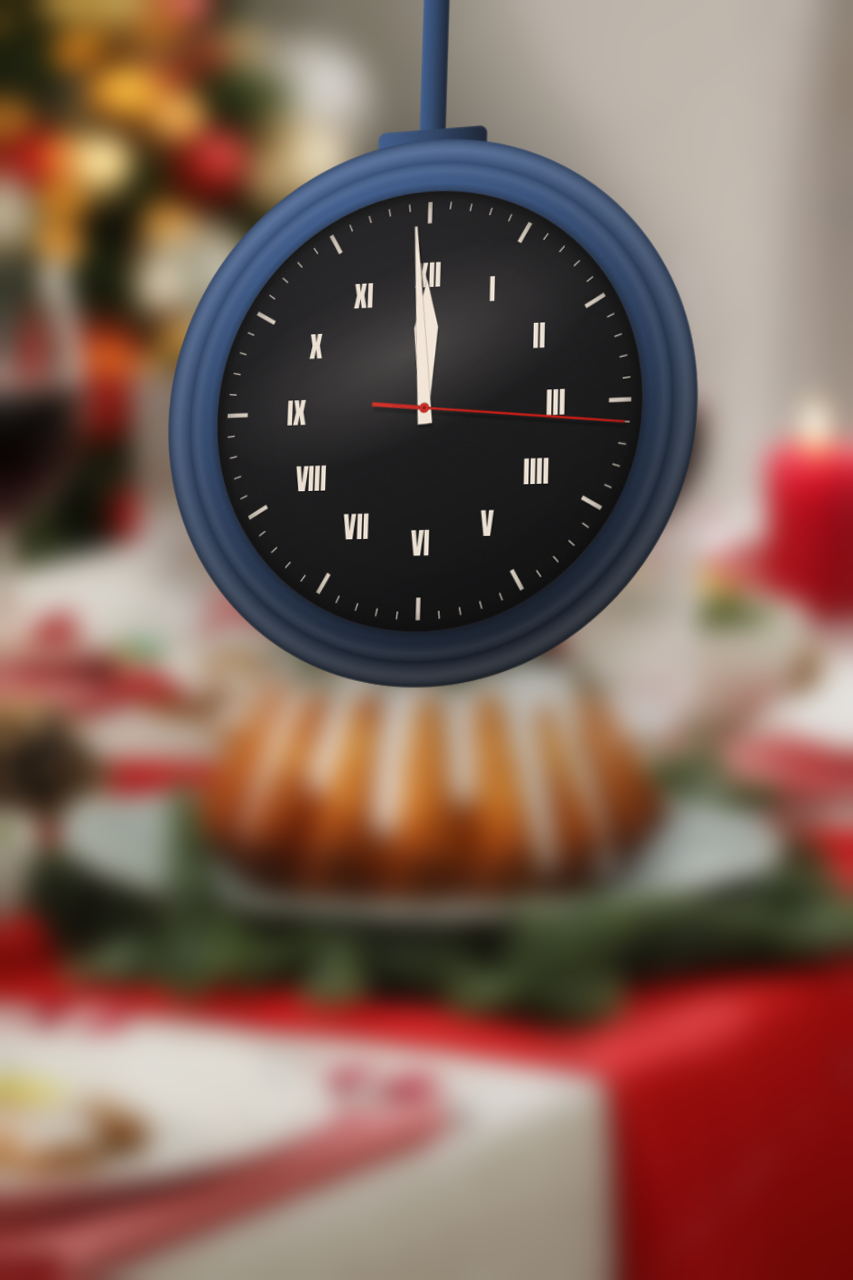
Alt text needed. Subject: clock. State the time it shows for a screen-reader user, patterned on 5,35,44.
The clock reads 11,59,16
